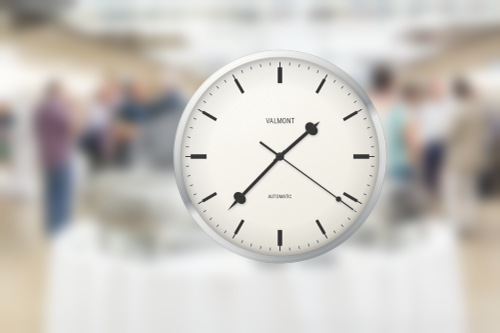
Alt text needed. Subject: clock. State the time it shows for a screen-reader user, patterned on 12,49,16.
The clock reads 1,37,21
